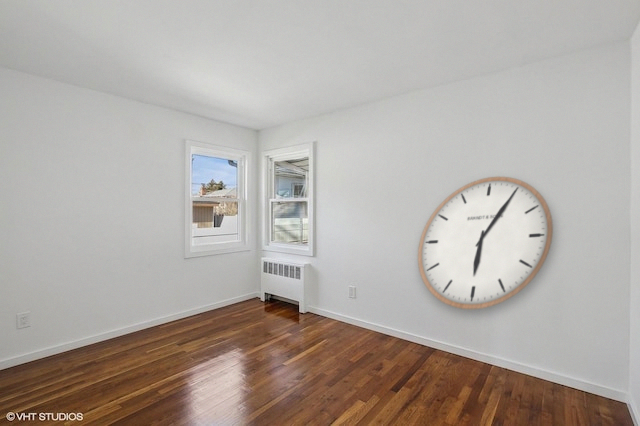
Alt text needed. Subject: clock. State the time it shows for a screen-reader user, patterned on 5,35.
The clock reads 6,05
